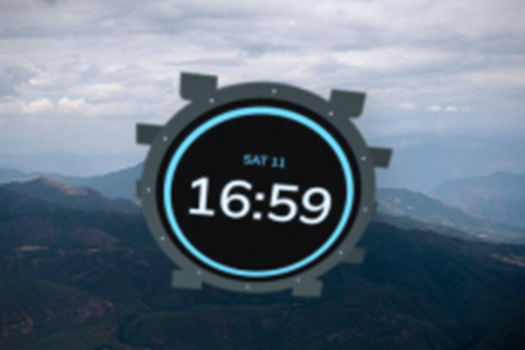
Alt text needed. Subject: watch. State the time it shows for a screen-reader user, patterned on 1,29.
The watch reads 16,59
